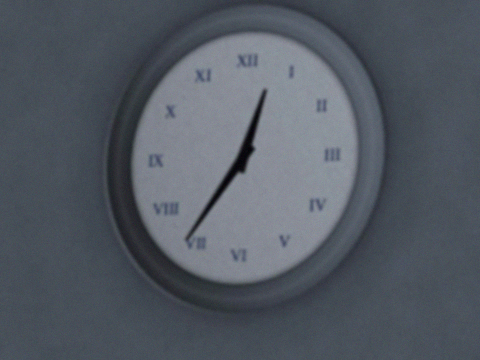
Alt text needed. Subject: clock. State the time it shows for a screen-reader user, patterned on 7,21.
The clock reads 12,36
